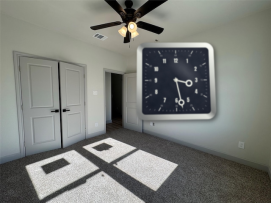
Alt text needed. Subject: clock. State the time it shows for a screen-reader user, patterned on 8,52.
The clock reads 3,28
